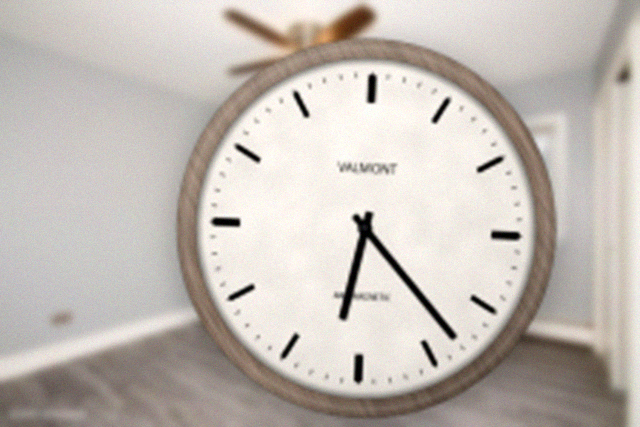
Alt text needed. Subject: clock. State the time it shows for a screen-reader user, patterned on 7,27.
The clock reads 6,23
